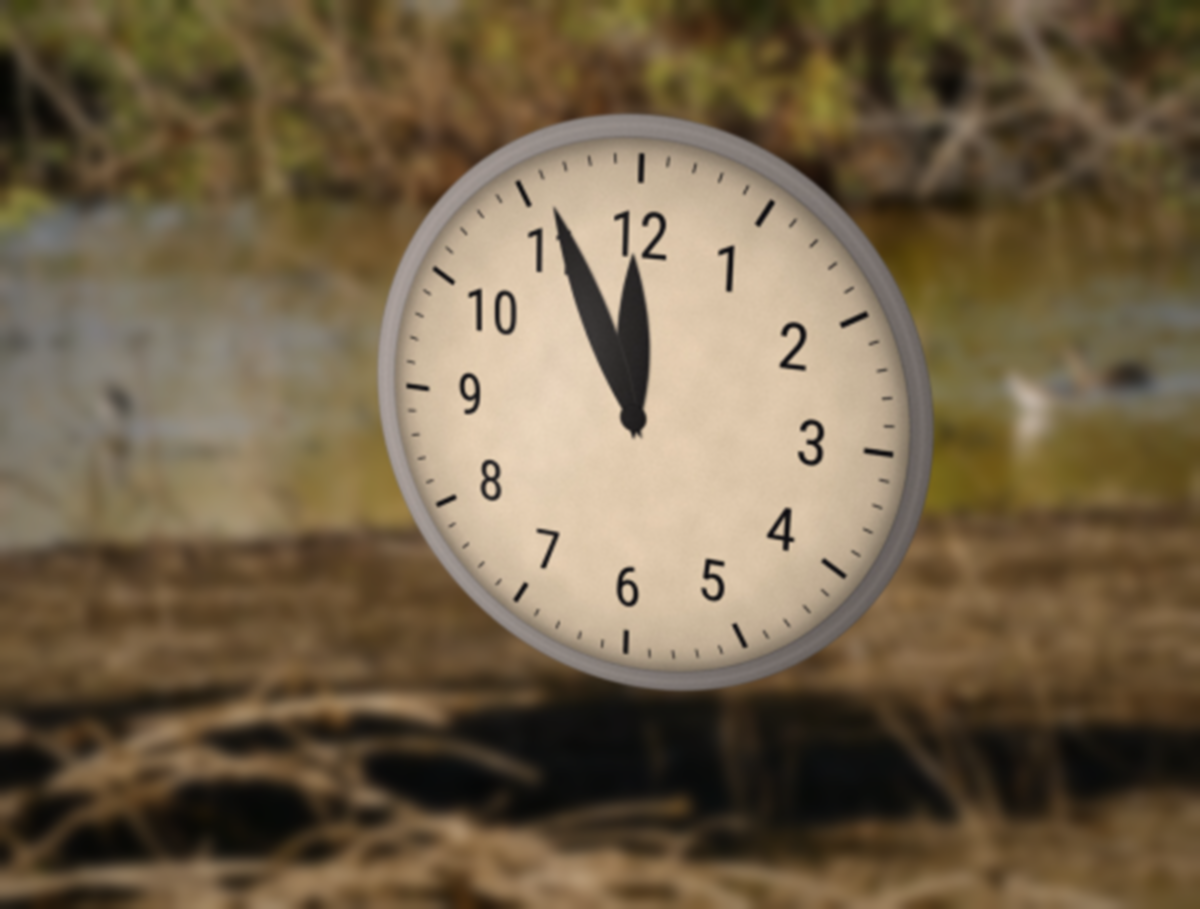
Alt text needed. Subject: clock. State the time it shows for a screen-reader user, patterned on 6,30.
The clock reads 11,56
